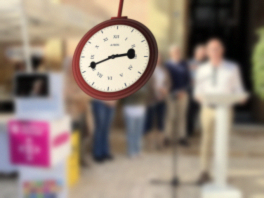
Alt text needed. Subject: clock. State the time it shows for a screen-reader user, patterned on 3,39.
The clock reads 2,41
